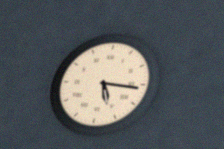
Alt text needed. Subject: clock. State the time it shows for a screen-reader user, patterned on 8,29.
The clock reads 5,16
